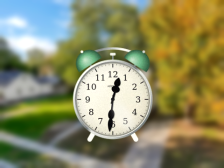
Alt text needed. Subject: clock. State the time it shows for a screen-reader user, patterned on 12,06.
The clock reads 12,31
